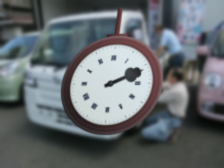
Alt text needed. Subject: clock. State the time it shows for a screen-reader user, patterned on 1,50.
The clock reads 2,11
